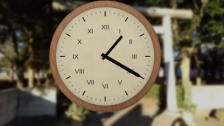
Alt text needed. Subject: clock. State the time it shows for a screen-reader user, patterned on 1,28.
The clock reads 1,20
